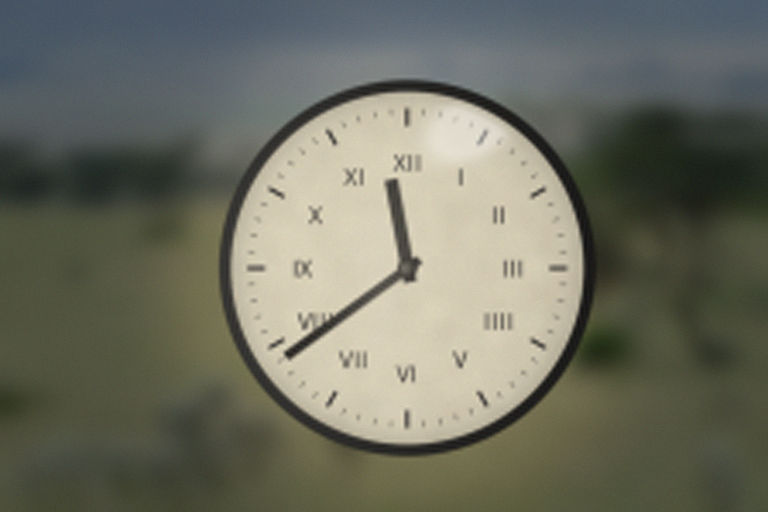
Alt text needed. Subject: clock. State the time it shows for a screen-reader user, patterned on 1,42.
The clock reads 11,39
